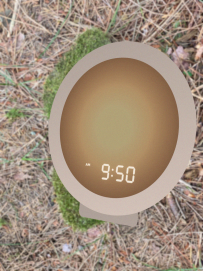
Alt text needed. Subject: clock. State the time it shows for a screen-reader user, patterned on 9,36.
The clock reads 9,50
